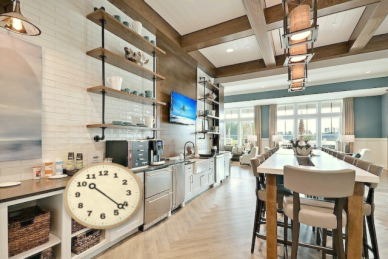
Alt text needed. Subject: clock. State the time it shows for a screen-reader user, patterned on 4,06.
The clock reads 10,22
